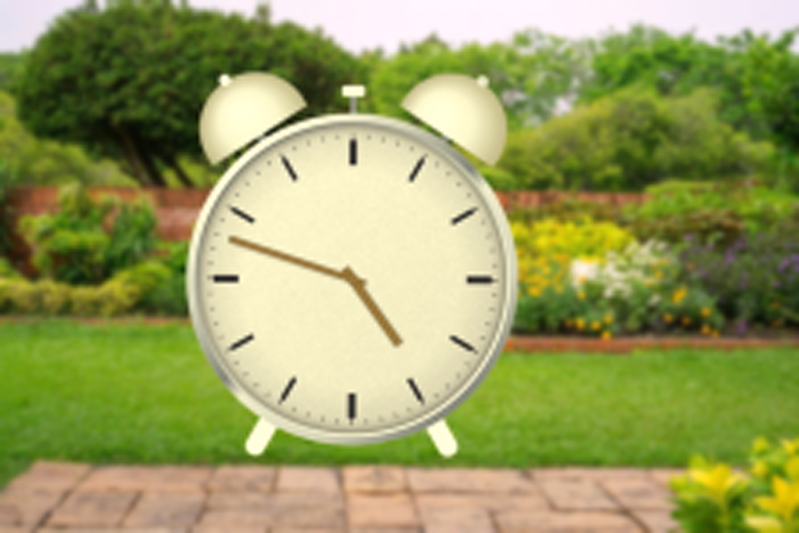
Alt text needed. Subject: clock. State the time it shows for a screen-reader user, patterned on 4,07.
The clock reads 4,48
